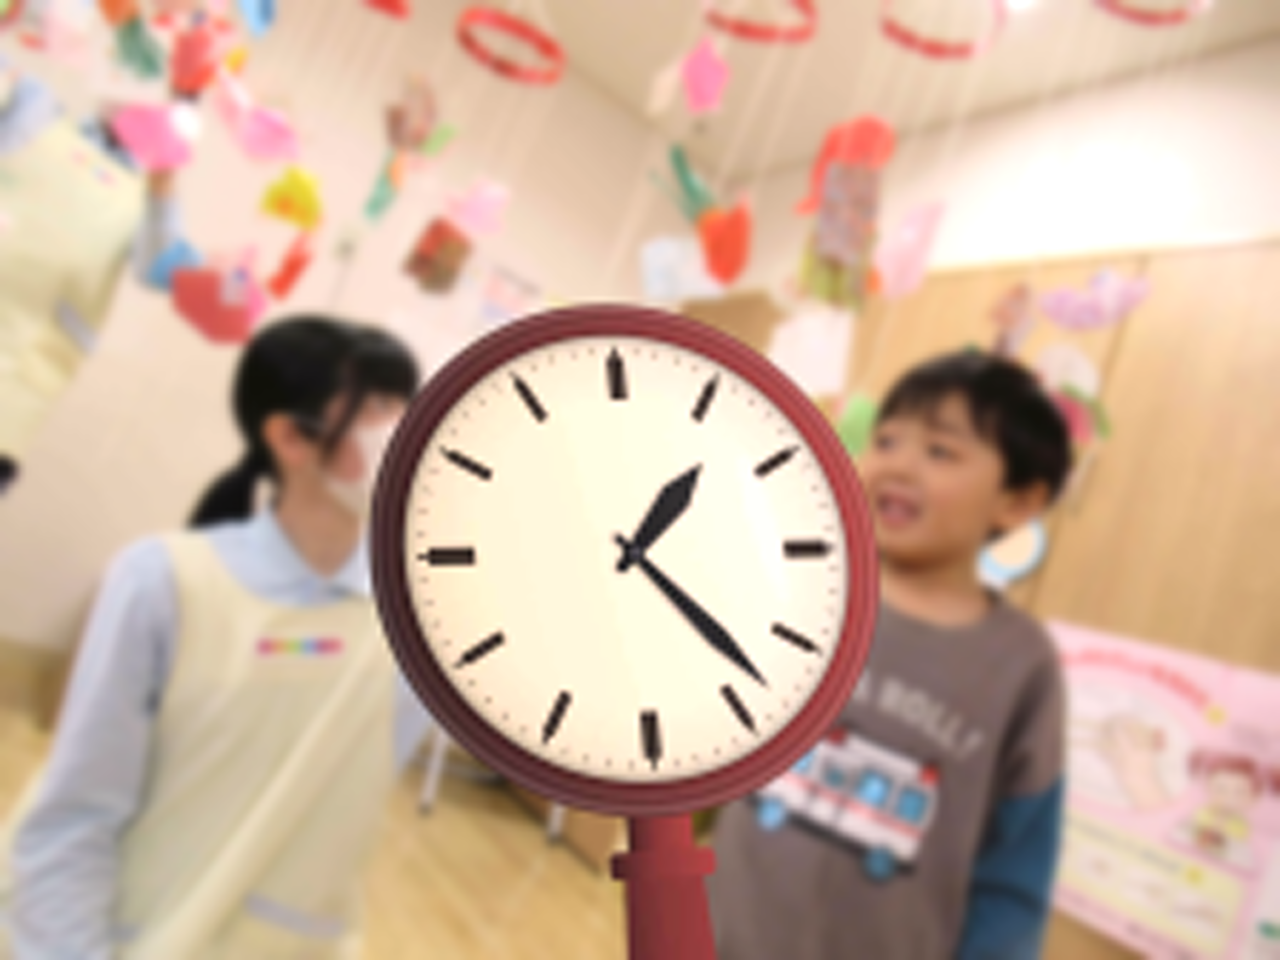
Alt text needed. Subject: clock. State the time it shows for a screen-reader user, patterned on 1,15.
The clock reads 1,23
